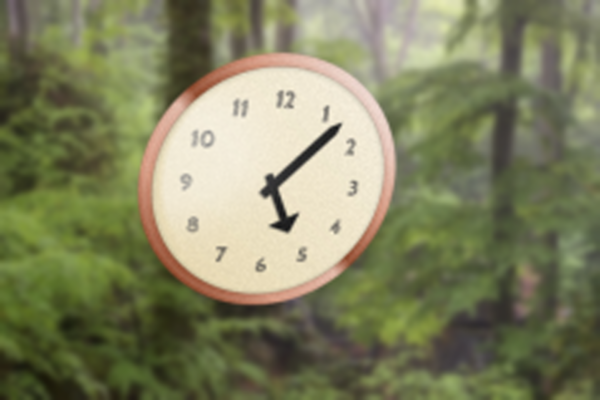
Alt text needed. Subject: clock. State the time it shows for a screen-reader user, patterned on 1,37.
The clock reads 5,07
